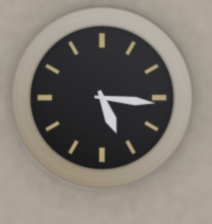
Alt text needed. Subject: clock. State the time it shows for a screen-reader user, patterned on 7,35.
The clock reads 5,16
